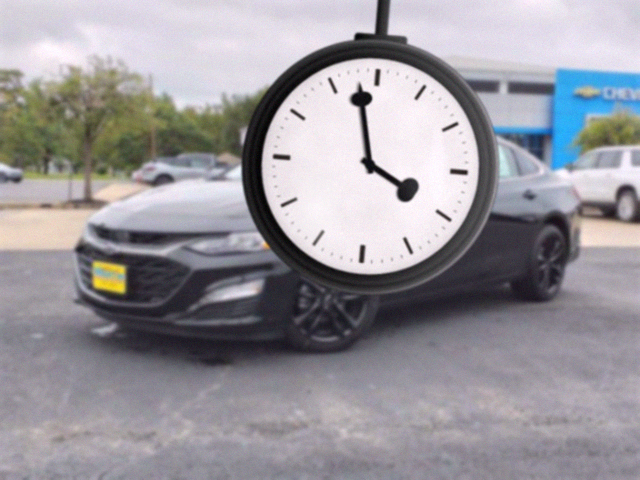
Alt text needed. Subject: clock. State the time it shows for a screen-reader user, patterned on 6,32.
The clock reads 3,58
